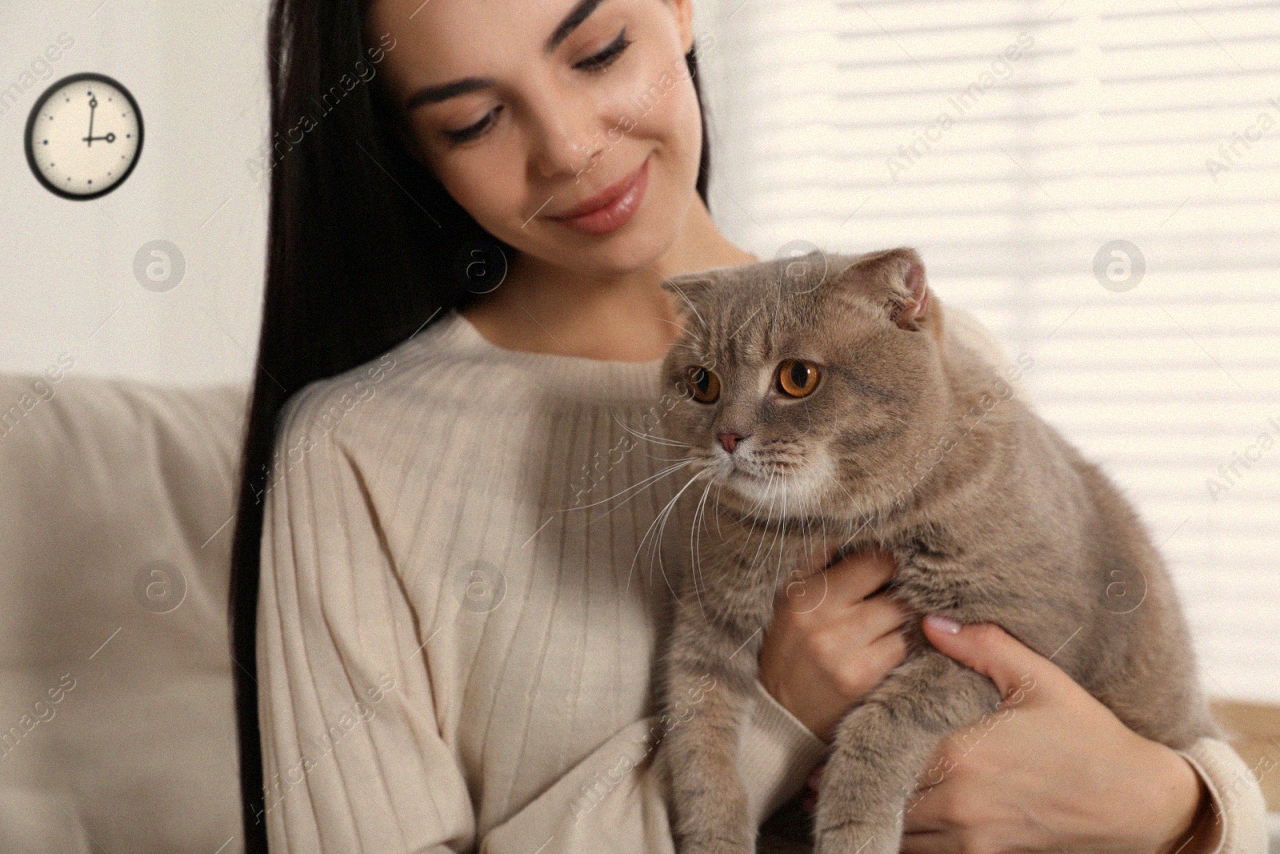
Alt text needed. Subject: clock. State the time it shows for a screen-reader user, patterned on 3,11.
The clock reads 3,01
